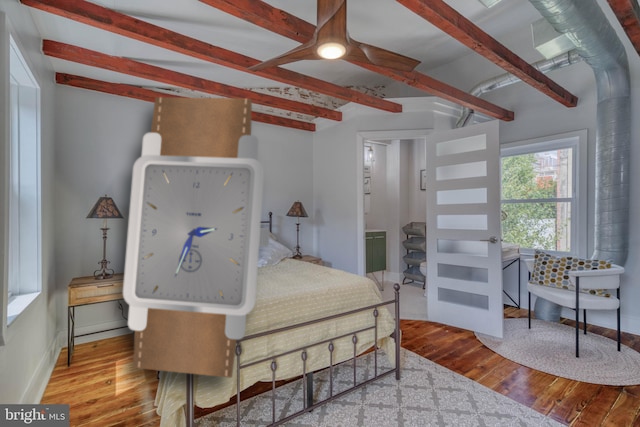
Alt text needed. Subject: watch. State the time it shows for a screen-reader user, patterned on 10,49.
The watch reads 2,33
